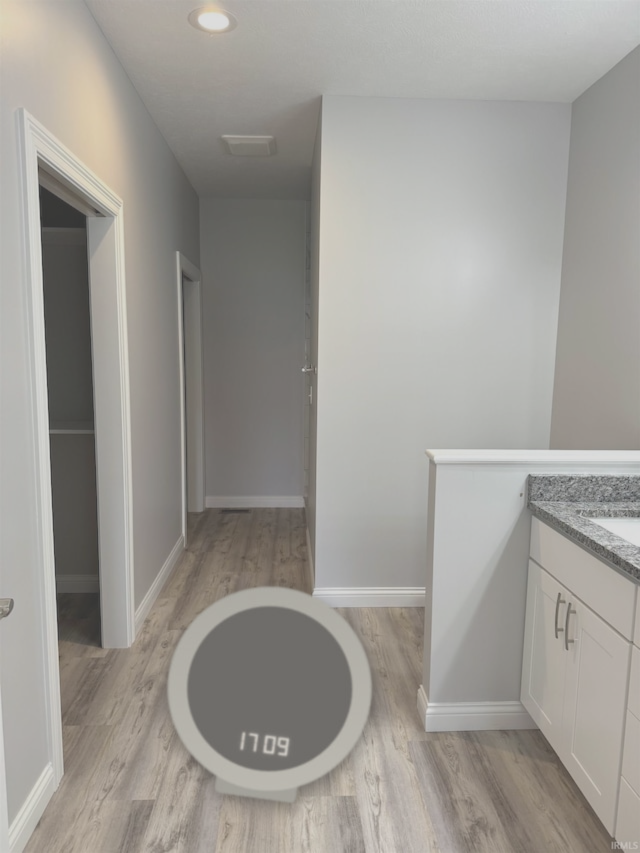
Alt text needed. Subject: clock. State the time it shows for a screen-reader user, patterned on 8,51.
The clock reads 17,09
